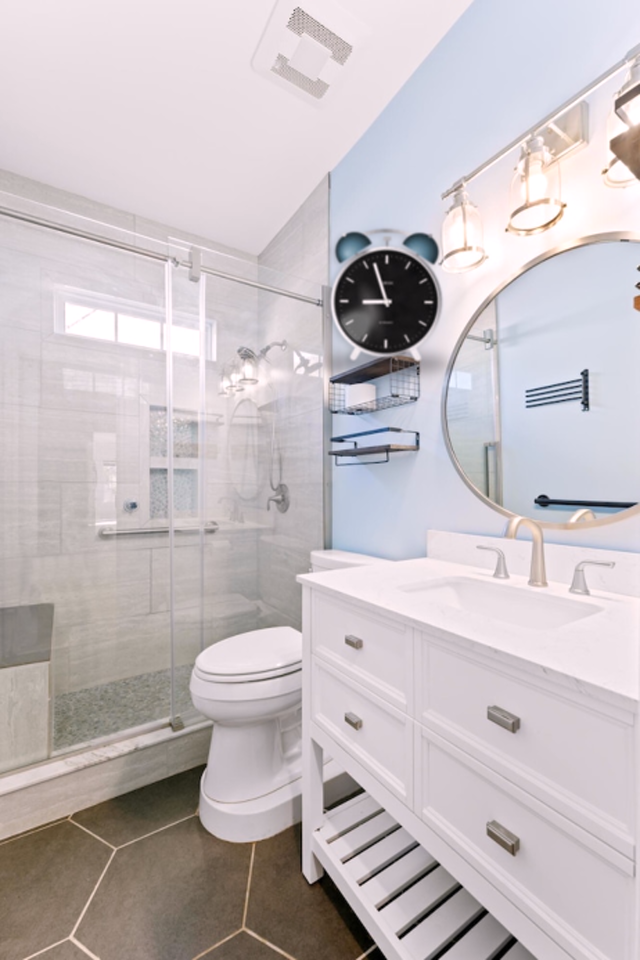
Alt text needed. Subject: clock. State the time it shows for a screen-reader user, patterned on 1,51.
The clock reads 8,57
